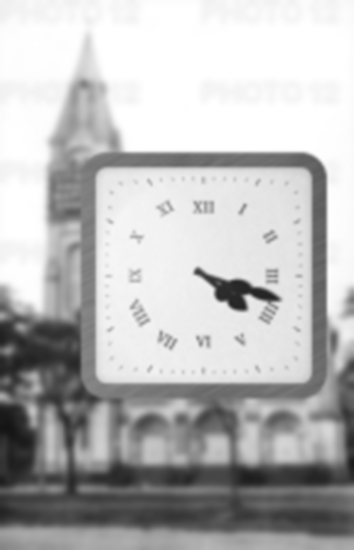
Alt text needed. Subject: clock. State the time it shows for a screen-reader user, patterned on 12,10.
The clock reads 4,18
